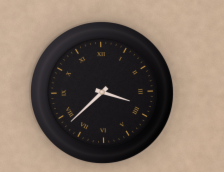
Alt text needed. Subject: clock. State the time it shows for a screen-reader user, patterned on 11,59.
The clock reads 3,38
